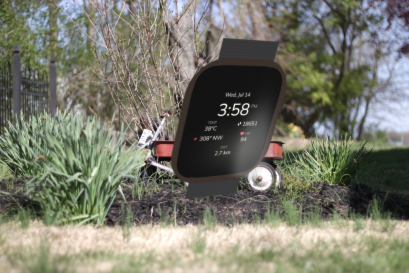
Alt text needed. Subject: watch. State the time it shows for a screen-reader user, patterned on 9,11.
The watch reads 3,58
